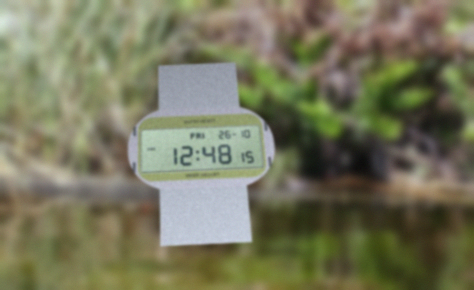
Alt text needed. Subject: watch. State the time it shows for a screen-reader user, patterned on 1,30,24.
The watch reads 12,48,15
